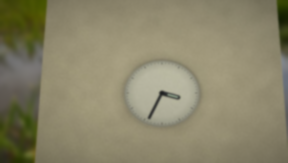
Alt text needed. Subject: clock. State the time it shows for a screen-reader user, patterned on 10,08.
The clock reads 3,34
